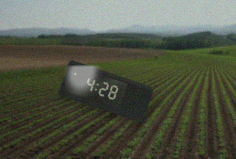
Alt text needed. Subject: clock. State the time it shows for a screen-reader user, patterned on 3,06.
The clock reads 4,28
